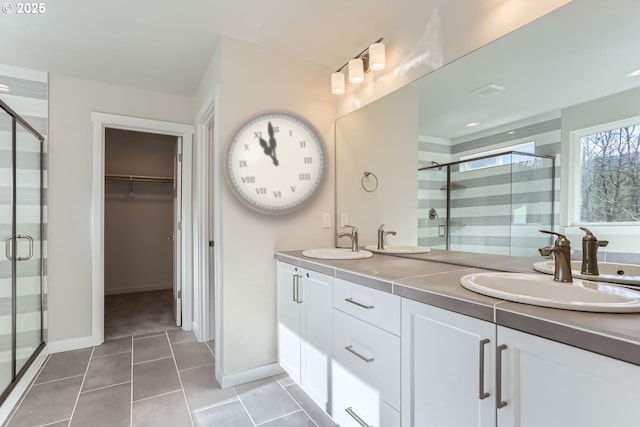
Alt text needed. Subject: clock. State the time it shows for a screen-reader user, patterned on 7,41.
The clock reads 10,59
